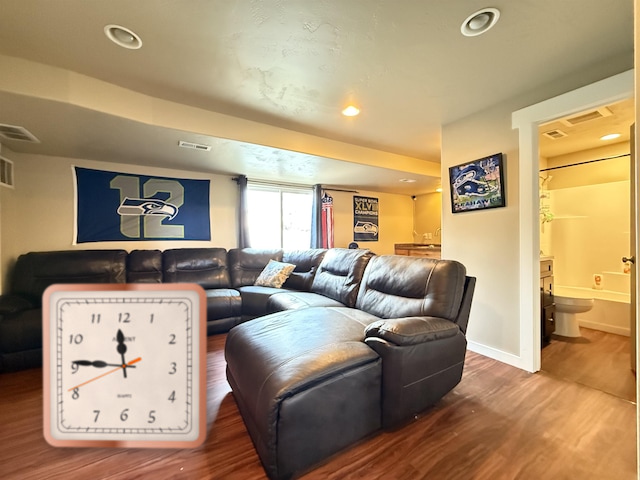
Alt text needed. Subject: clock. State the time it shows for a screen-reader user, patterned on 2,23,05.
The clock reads 11,45,41
